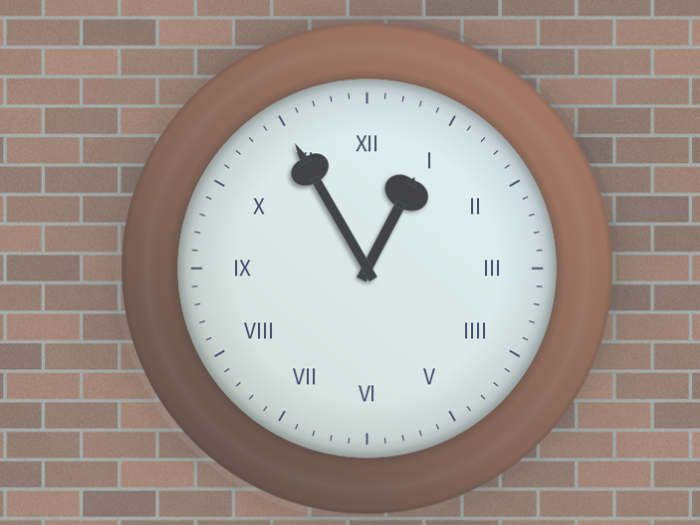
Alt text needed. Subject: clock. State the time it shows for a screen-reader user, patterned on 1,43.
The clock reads 12,55
